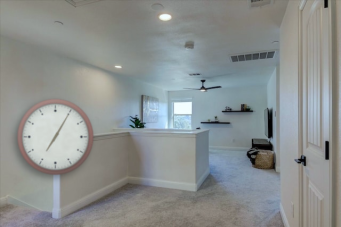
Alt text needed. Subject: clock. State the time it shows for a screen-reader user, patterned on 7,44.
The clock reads 7,05
